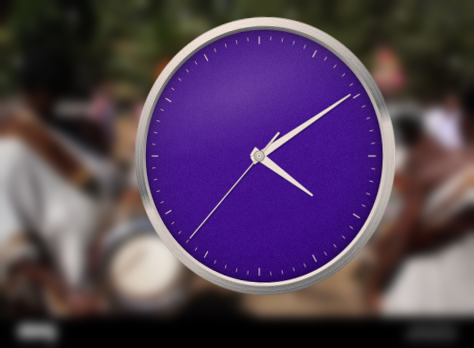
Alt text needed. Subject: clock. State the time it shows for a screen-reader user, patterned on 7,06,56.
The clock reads 4,09,37
